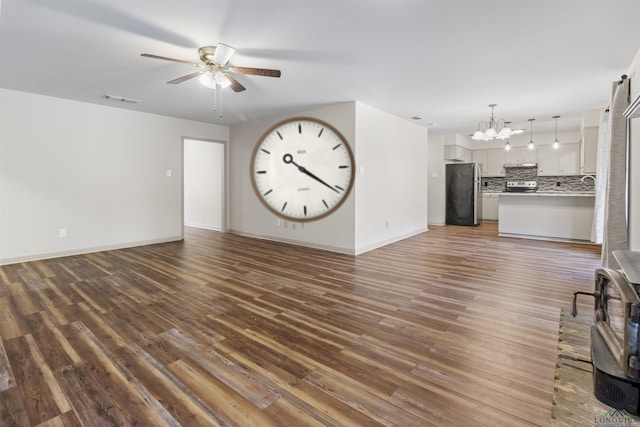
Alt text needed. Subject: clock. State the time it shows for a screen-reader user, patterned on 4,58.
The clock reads 10,21
